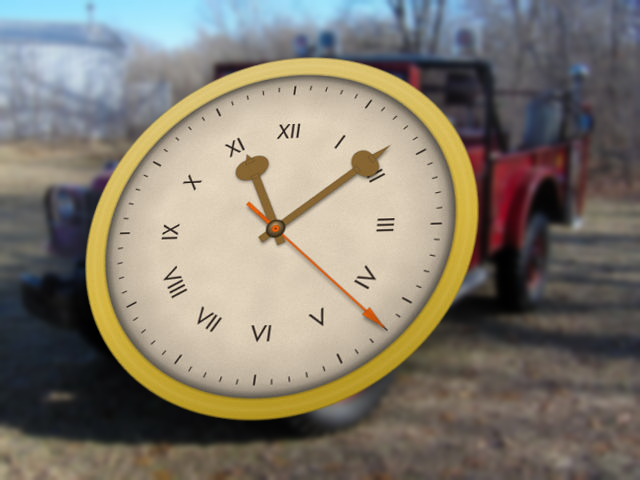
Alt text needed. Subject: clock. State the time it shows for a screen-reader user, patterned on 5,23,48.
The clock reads 11,08,22
